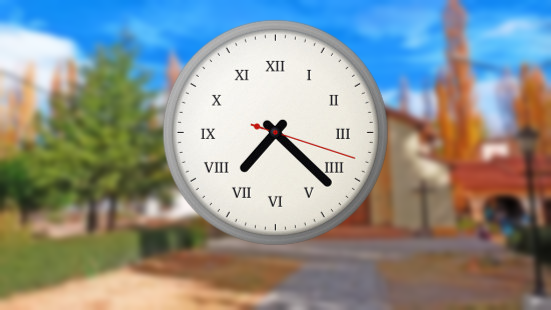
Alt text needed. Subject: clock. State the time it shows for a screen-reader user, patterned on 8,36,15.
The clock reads 7,22,18
